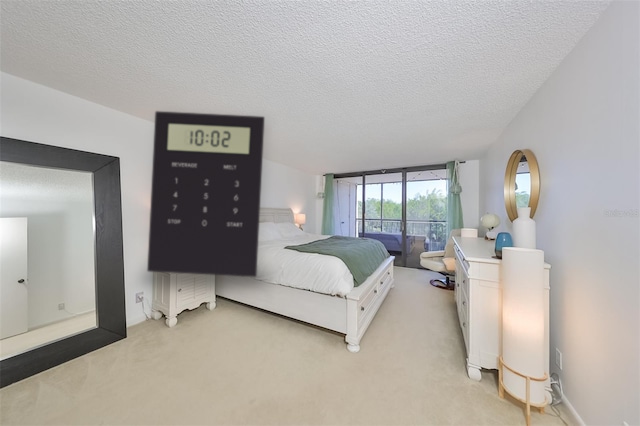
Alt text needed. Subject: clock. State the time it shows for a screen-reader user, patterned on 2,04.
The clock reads 10,02
